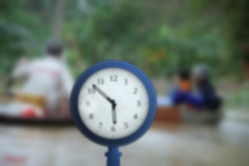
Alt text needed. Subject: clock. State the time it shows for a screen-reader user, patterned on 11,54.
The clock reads 5,52
